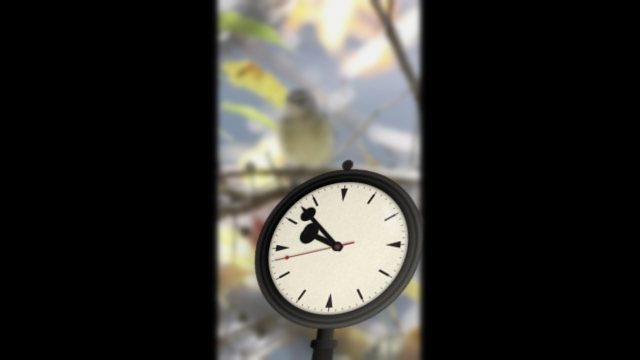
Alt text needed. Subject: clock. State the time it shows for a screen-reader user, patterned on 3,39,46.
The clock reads 9,52,43
